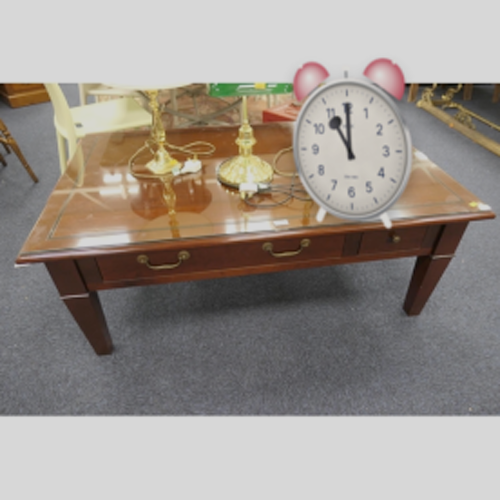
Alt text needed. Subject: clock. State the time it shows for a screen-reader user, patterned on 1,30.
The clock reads 11,00
